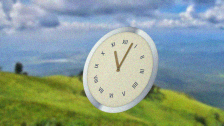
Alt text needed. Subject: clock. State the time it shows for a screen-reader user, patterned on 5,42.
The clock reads 11,03
